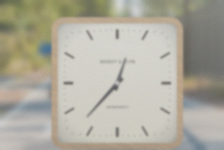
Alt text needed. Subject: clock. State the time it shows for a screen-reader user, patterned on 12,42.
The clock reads 12,37
